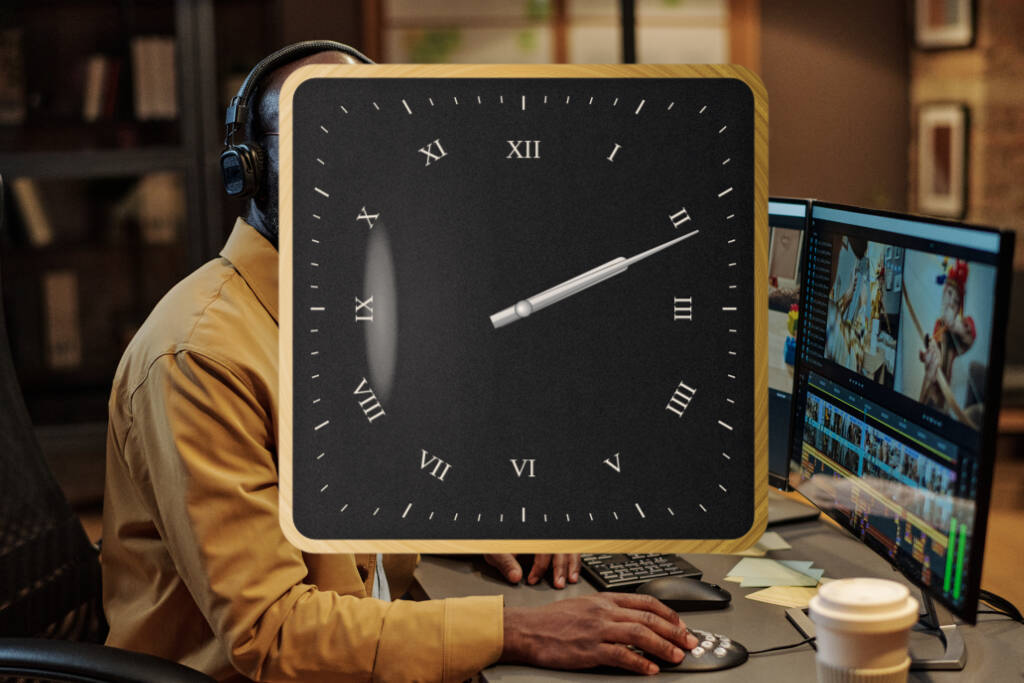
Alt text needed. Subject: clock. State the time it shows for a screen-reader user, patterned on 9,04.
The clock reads 2,11
